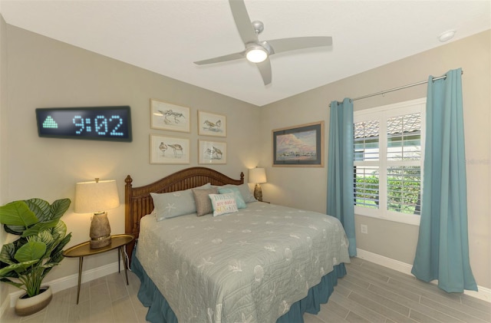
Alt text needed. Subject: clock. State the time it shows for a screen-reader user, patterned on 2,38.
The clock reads 9,02
